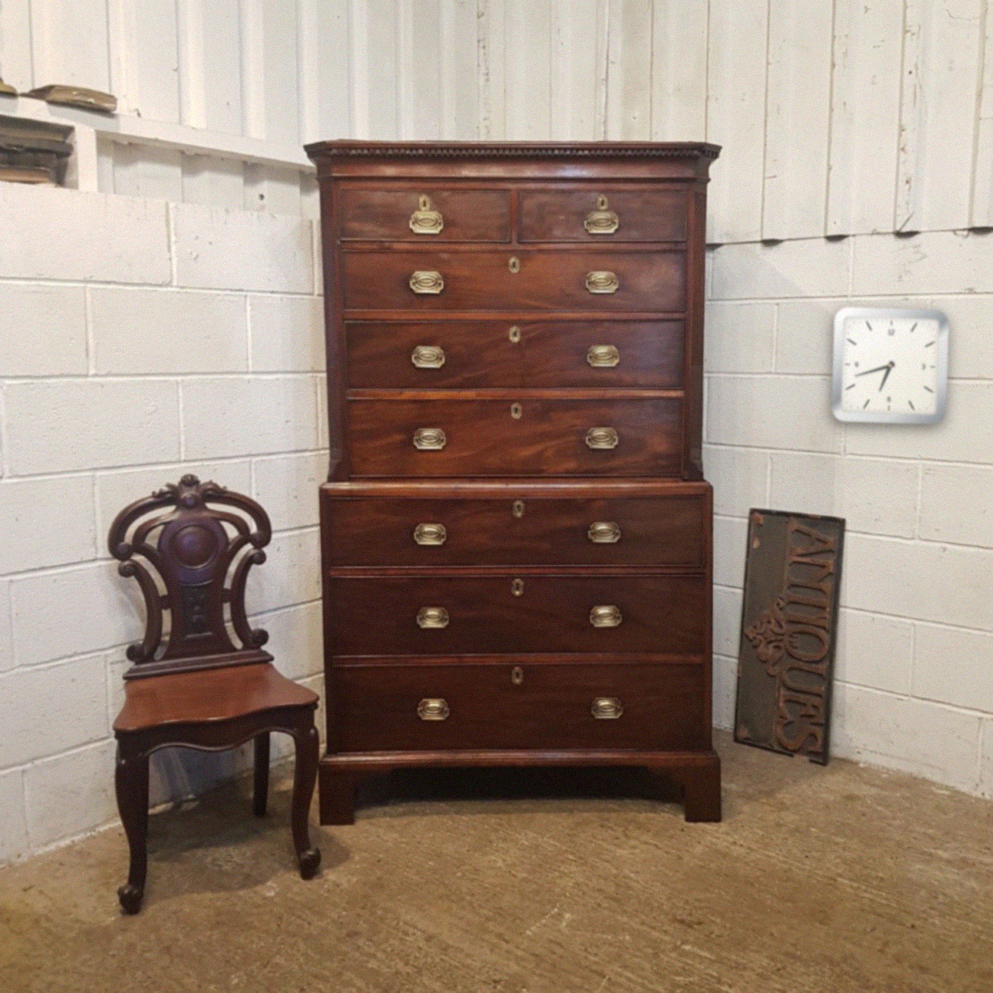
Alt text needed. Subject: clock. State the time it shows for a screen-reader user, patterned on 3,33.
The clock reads 6,42
